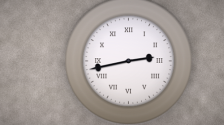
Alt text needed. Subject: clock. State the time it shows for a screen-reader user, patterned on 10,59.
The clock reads 2,43
